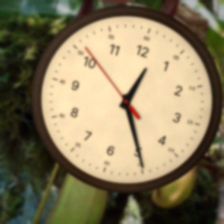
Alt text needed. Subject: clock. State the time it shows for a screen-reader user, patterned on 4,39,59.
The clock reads 12,24,51
